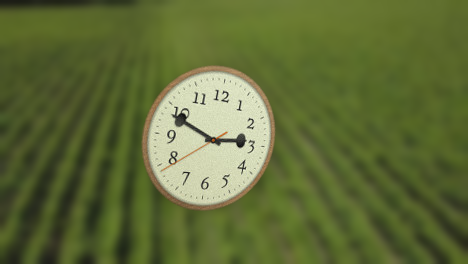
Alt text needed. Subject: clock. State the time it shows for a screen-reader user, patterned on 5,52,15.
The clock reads 2,48,39
